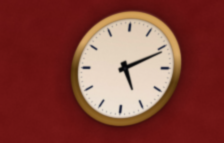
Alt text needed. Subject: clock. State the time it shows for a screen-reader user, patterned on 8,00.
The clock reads 5,11
